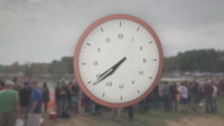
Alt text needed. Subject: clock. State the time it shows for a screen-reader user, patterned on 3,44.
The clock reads 7,39
